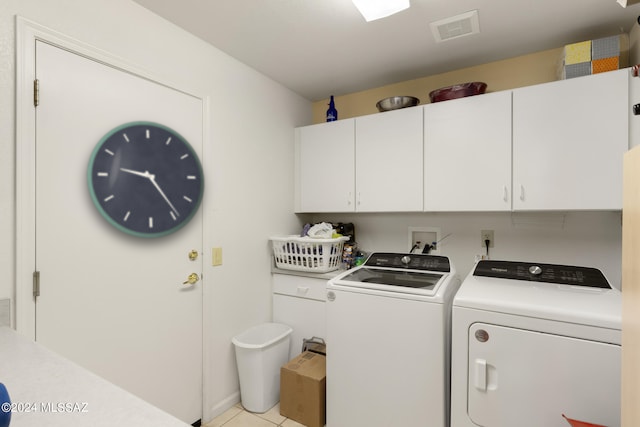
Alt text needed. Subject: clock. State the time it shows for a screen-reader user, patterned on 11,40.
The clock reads 9,24
